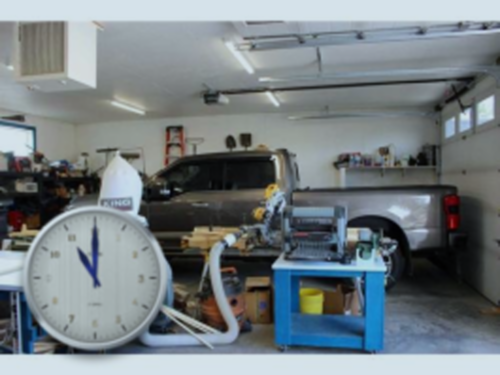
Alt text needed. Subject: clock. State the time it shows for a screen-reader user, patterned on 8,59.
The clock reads 11,00
